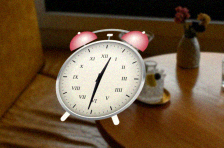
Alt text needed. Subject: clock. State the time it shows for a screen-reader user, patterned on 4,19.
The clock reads 12,31
